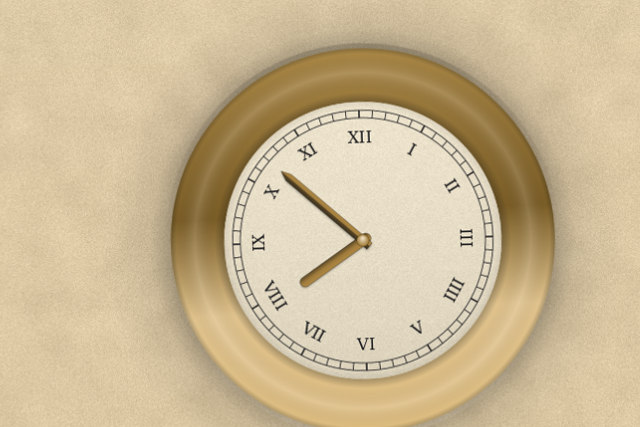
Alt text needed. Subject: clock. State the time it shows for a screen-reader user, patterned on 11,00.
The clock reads 7,52
